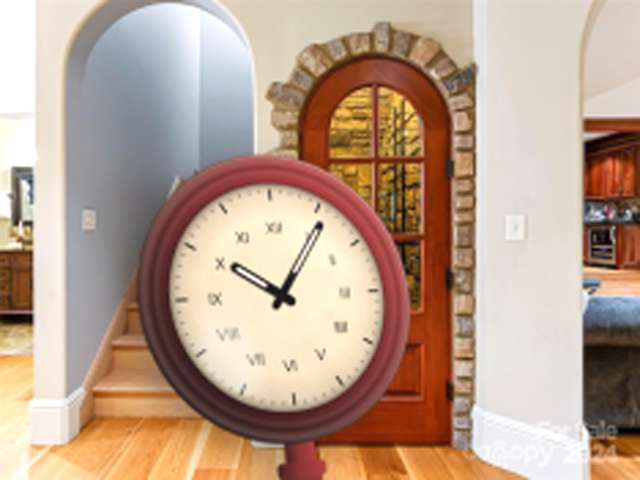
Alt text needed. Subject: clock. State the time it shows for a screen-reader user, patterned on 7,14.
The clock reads 10,06
